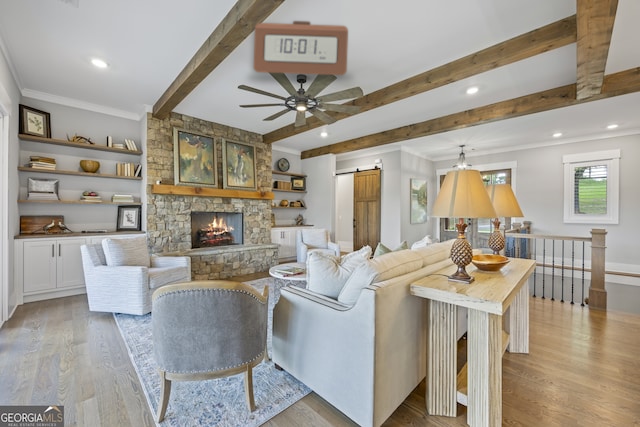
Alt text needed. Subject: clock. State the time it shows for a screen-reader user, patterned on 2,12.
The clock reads 10,01
